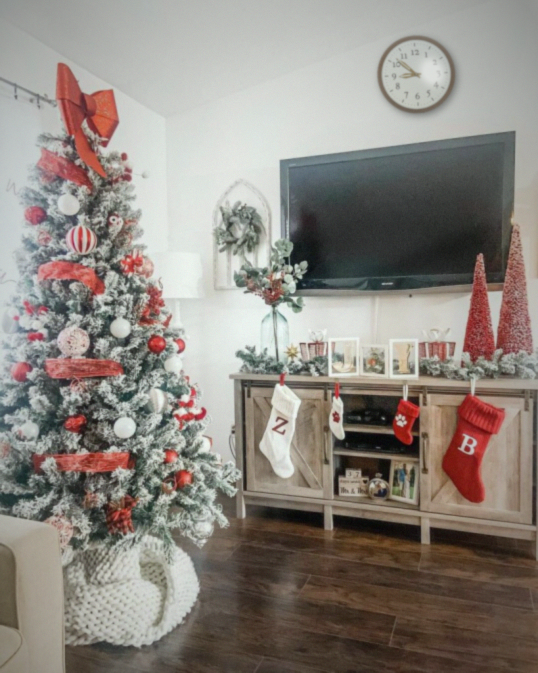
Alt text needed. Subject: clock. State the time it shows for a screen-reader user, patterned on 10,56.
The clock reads 8,52
